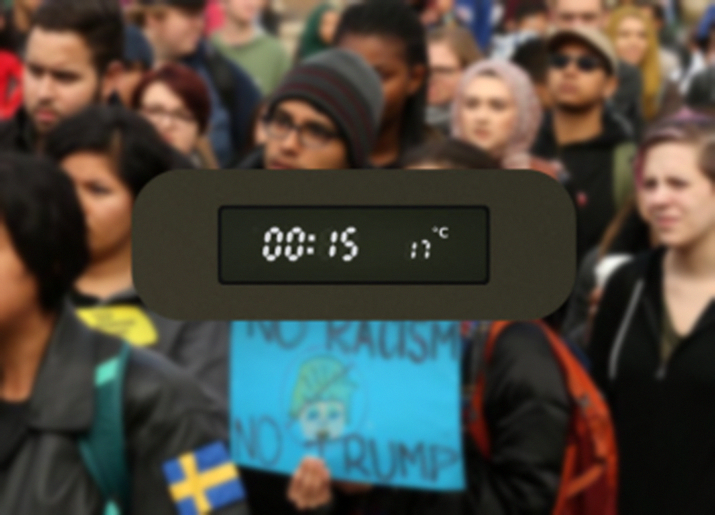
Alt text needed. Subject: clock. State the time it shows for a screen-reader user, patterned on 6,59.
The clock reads 0,15
